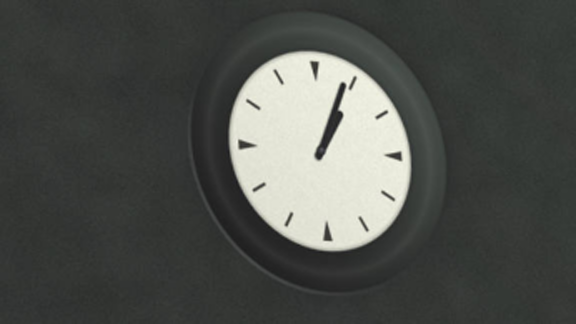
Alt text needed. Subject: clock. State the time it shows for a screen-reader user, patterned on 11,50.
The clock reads 1,04
